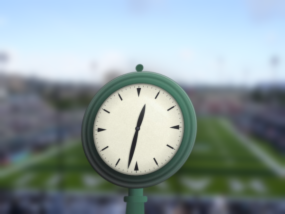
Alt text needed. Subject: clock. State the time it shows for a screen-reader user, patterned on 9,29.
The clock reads 12,32
